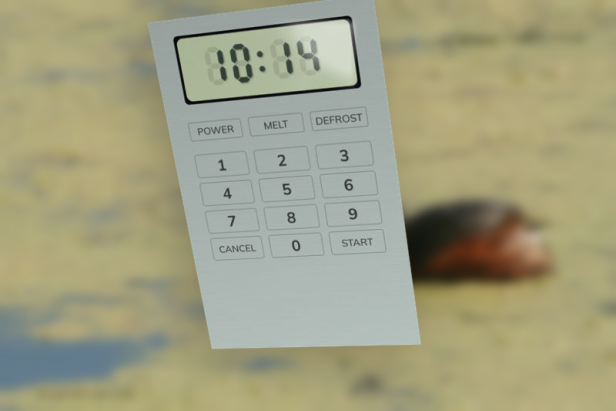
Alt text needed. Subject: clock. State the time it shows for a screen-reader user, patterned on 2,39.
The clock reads 10,14
